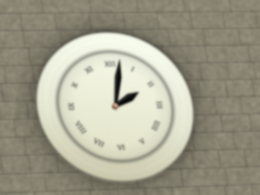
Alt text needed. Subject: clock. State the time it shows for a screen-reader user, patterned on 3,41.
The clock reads 2,02
